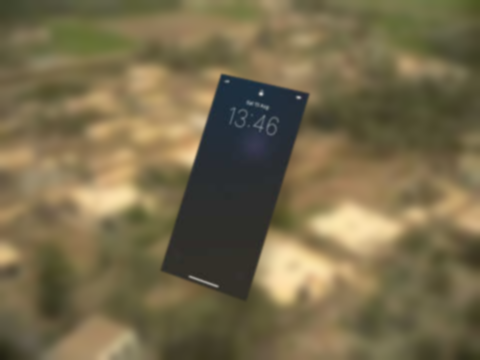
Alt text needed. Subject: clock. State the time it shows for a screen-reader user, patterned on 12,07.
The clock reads 13,46
